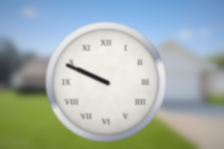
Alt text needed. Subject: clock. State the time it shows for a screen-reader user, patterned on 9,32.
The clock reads 9,49
